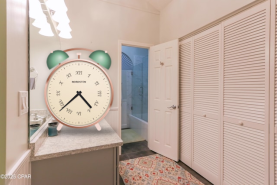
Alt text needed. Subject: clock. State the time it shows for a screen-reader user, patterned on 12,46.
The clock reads 4,38
